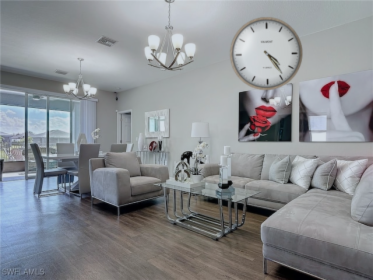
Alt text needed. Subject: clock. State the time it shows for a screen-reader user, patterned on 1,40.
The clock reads 4,24
